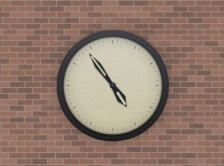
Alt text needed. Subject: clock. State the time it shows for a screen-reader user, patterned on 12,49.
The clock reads 4,54
